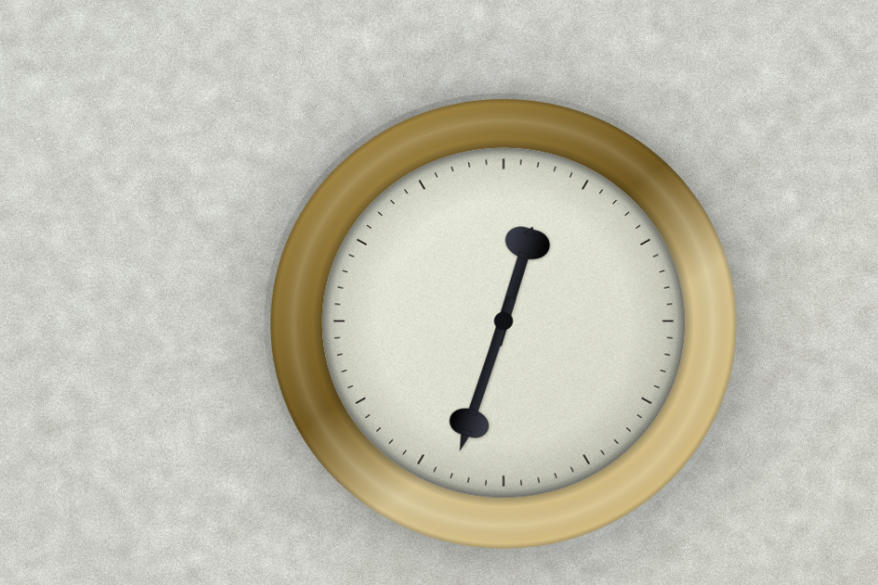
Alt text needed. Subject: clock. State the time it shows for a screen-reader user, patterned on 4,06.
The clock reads 12,33
